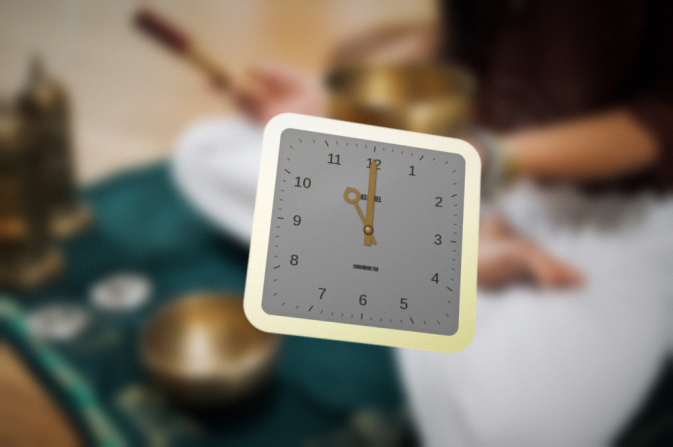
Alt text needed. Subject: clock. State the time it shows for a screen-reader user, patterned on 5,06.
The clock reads 11,00
